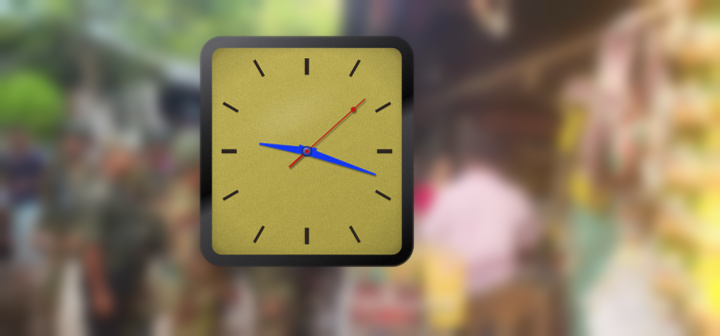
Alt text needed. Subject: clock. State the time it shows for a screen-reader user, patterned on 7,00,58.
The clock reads 9,18,08
